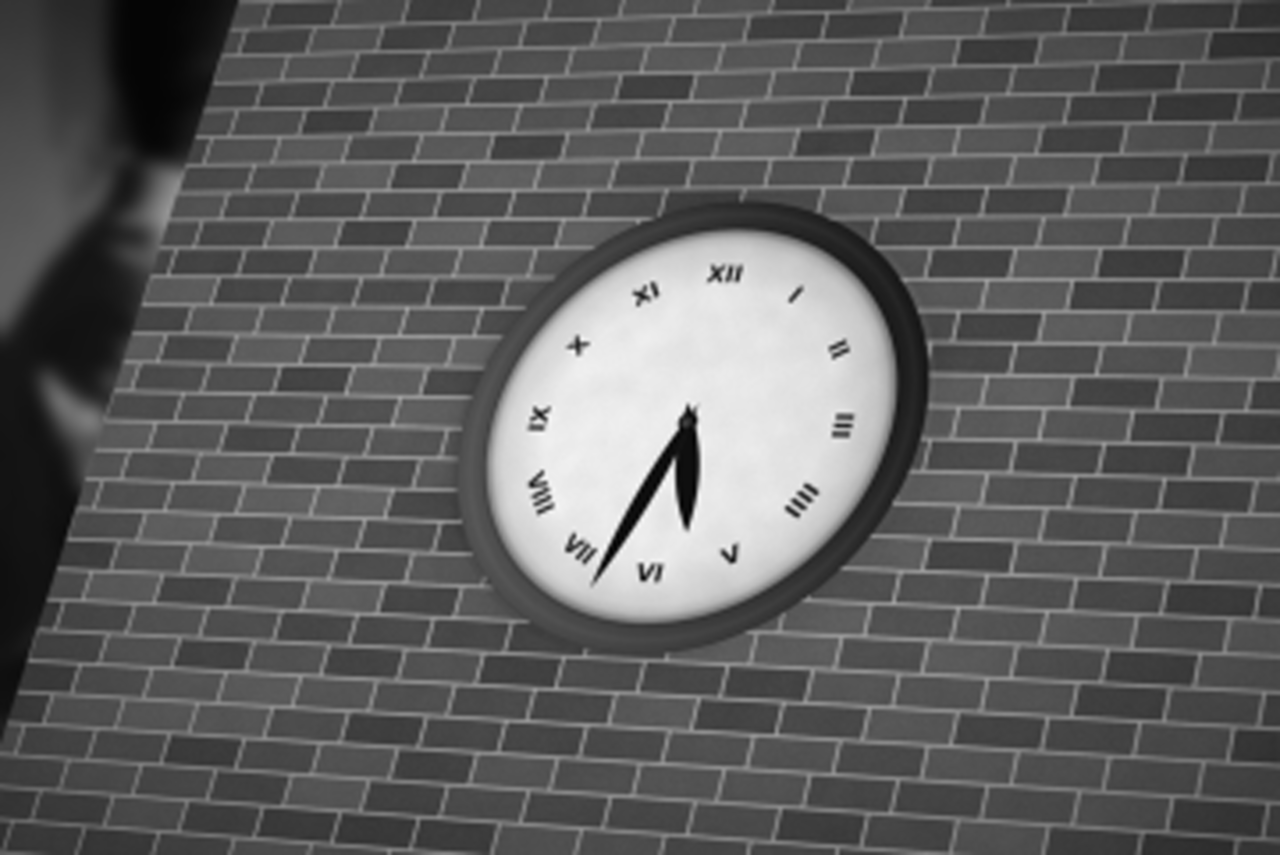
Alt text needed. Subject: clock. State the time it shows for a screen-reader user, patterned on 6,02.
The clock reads 5,33
